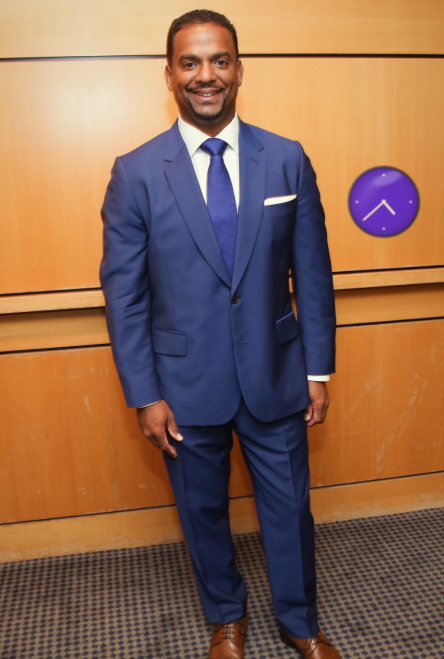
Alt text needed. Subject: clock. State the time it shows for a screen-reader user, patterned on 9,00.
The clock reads 4,38
